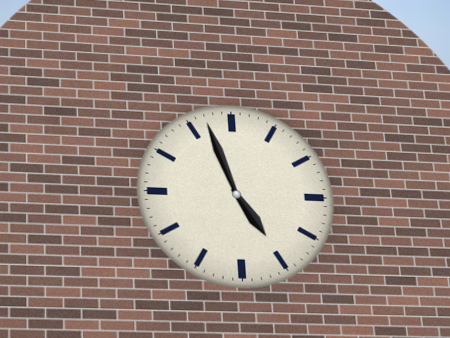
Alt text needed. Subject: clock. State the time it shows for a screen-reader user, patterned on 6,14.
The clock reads 4,57
